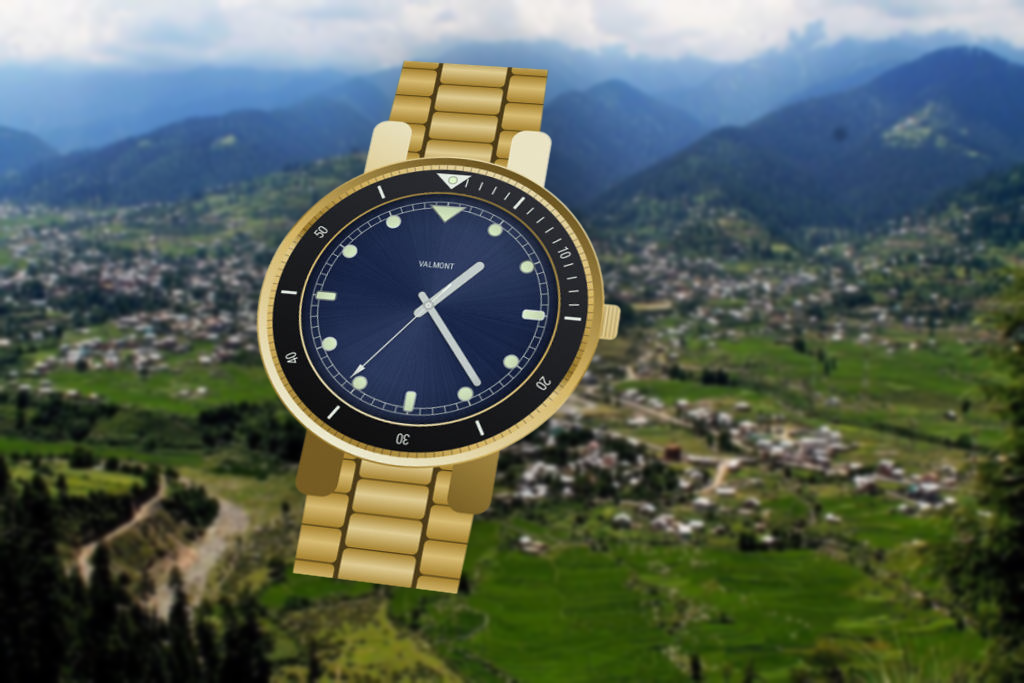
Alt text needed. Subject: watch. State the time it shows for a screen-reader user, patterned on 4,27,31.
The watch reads 1,23,36
